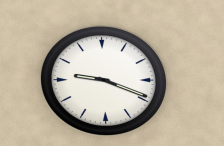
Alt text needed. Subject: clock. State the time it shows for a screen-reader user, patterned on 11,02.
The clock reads 9,19
